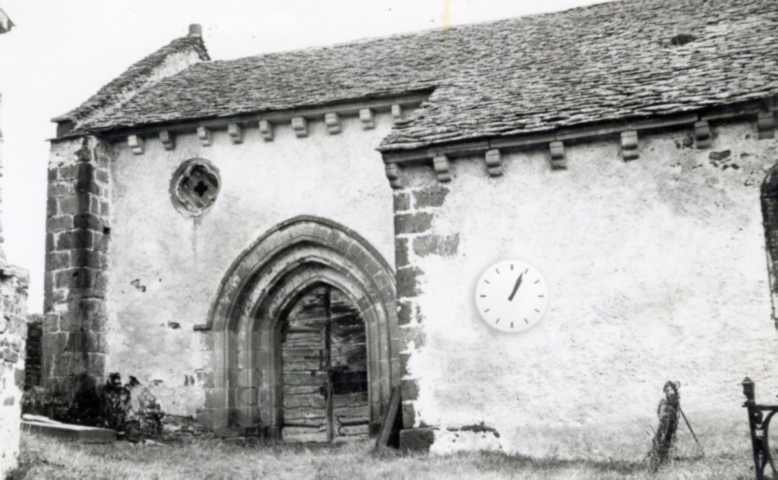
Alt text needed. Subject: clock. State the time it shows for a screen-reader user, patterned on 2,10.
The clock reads 1,04
